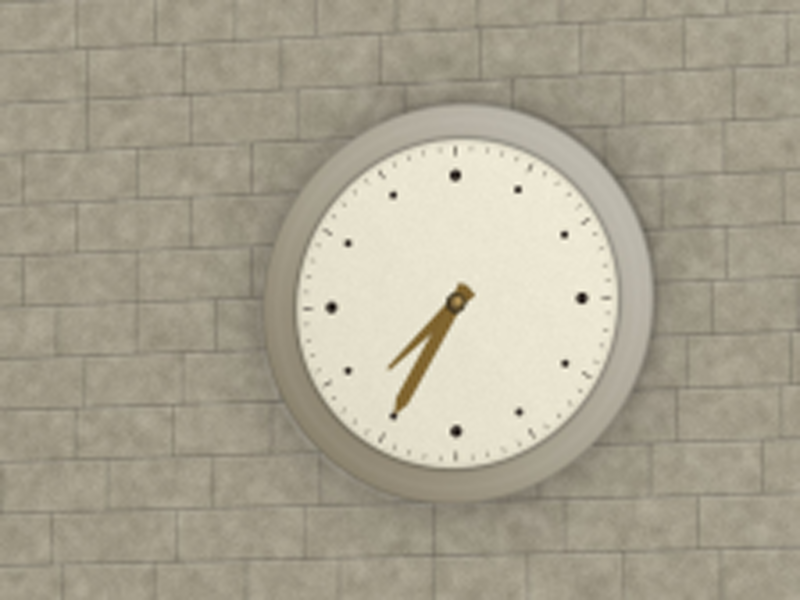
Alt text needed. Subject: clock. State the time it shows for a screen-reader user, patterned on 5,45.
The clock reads 7,35
